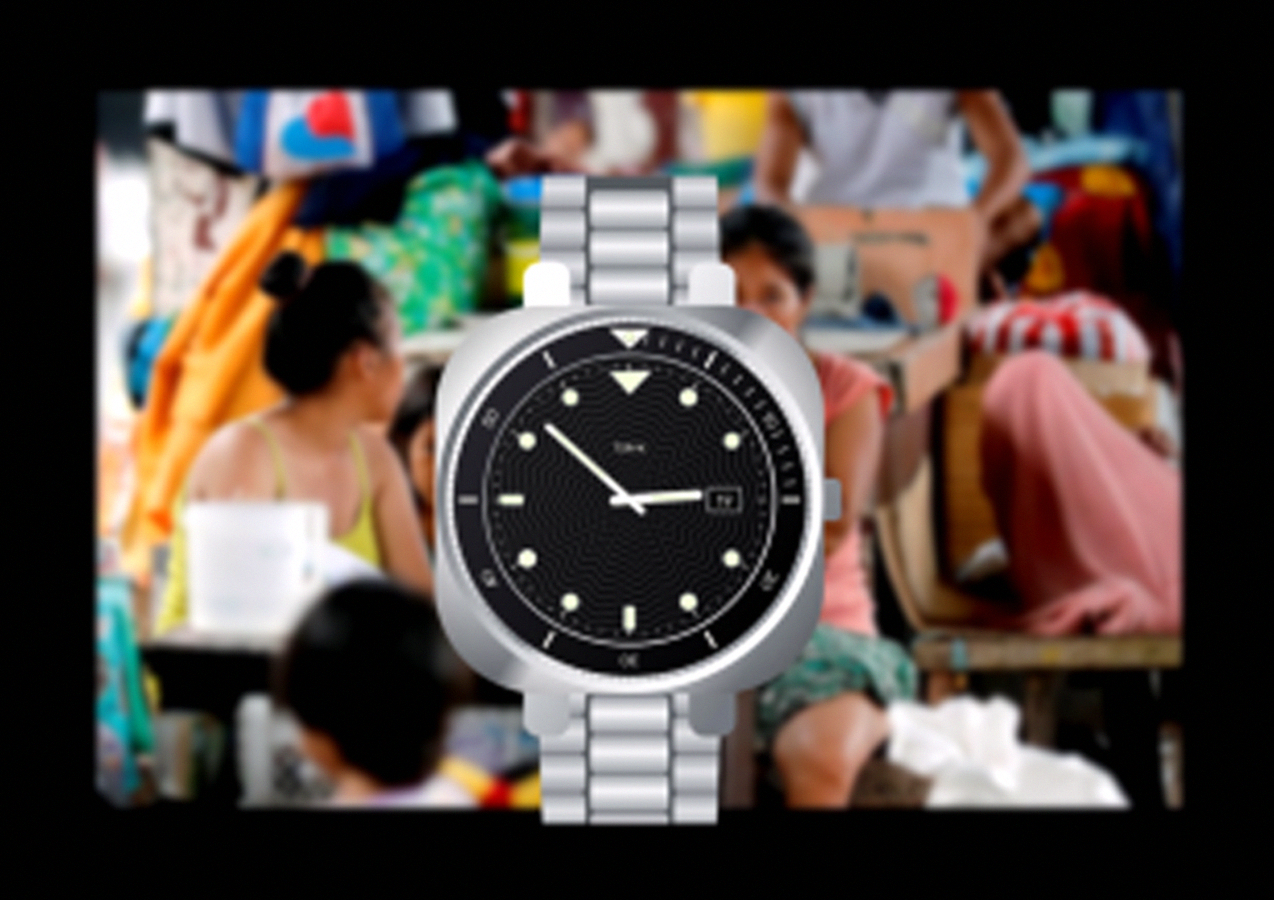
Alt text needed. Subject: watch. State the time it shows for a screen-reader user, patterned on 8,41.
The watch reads 2,52
